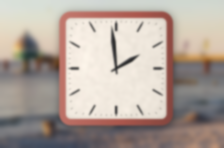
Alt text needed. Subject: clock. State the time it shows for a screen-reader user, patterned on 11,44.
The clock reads 1,59
